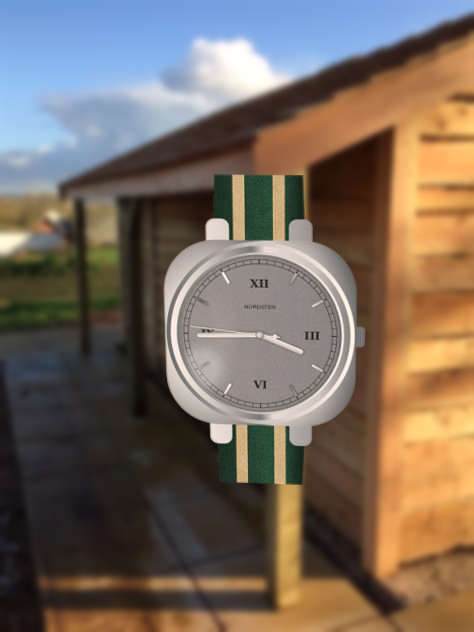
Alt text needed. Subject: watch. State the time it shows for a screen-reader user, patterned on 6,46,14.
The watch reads 3,44,46
